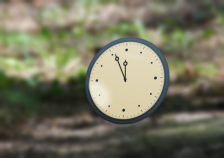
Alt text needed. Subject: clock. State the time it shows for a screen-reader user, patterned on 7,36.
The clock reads 11,56
